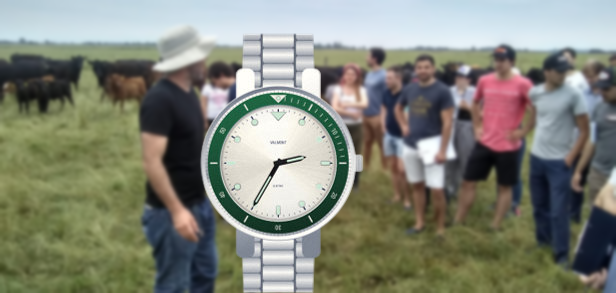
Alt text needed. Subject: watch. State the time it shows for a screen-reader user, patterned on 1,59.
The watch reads 2,35
